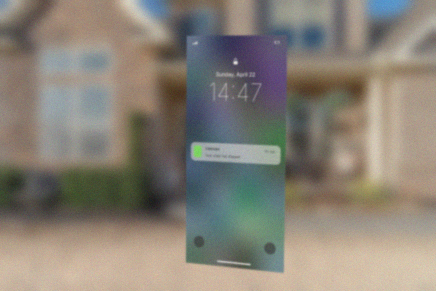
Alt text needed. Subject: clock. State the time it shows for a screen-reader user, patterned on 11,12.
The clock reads 14,47
